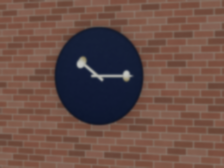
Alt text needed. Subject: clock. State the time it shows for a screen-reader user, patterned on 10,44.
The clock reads 10,15
